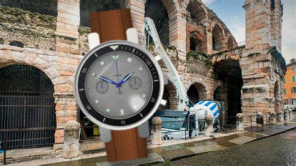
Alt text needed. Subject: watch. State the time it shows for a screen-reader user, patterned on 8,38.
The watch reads 1,50
